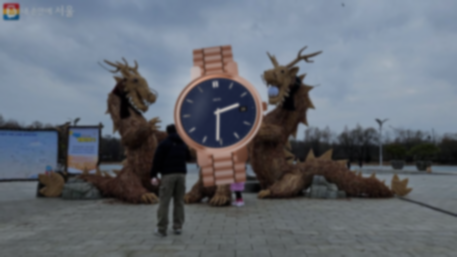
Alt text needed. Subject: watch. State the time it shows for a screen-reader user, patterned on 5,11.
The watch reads 2,31
